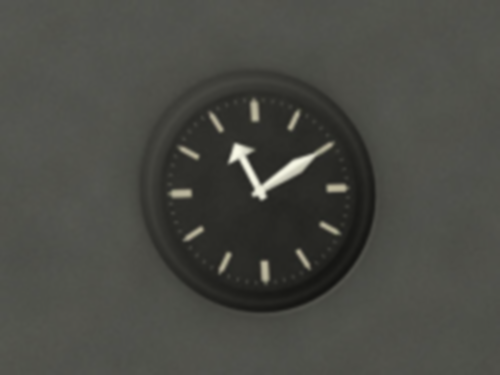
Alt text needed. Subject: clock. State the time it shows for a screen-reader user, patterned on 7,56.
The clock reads 11,10
